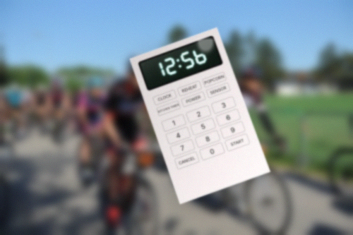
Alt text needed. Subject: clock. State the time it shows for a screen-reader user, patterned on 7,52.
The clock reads 12,56
